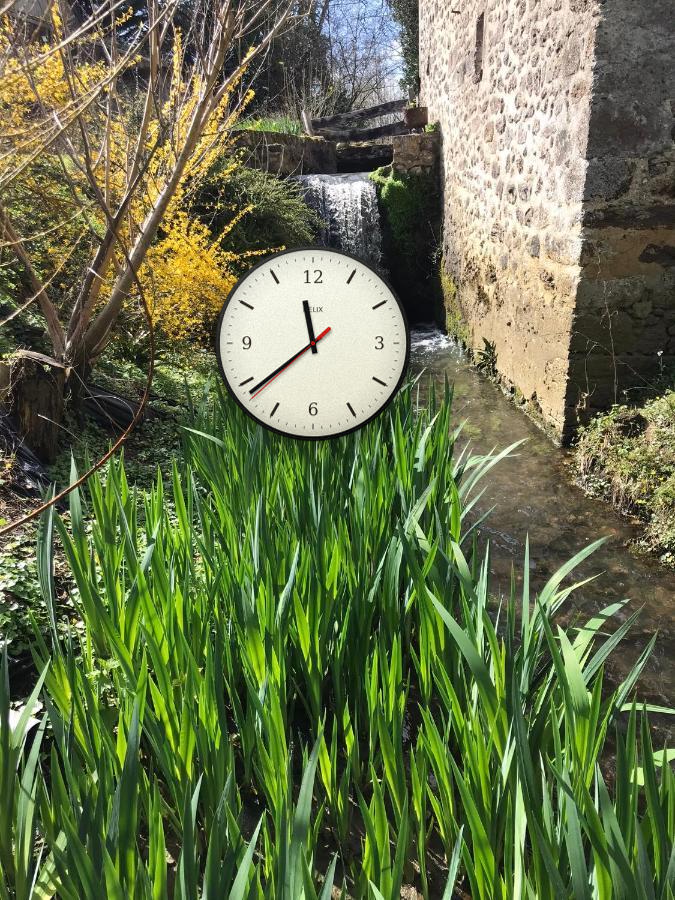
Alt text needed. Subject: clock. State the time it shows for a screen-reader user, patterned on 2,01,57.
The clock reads 11,38,38
